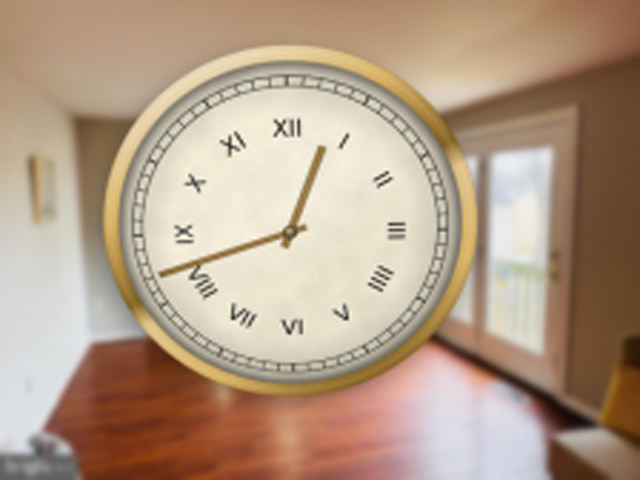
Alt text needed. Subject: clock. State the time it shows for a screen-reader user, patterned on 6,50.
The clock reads 12,42
